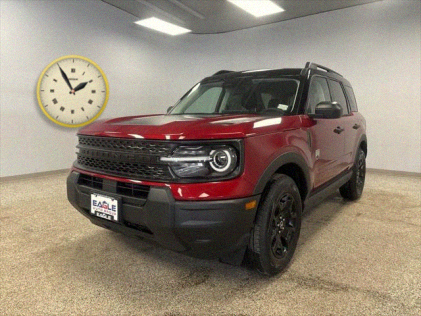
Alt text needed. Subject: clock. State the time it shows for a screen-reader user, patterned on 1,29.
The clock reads 1,55
